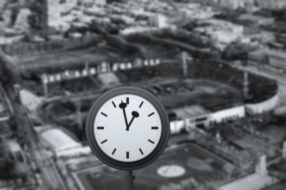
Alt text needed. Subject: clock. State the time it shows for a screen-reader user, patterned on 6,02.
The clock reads 12,58
